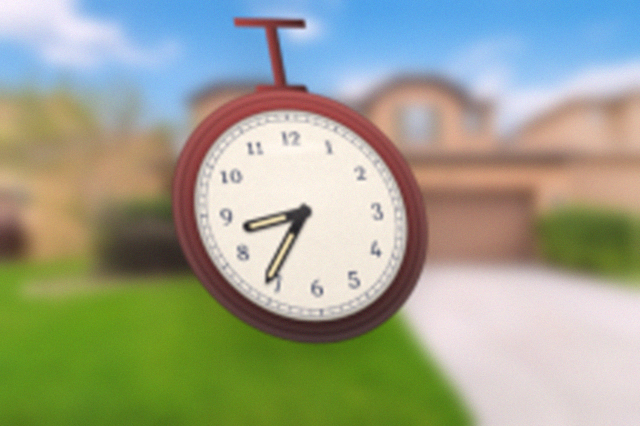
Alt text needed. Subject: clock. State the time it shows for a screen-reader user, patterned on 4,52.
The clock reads 8,36
